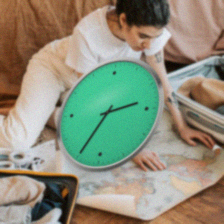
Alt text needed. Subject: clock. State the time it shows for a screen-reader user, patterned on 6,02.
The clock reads 2,35
